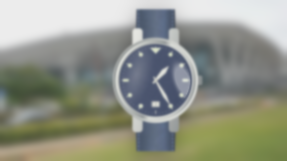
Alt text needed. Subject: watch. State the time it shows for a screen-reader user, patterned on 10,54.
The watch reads 1,25
